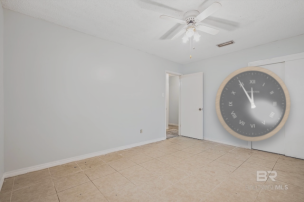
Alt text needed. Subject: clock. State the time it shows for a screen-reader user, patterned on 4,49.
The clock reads 11,55
